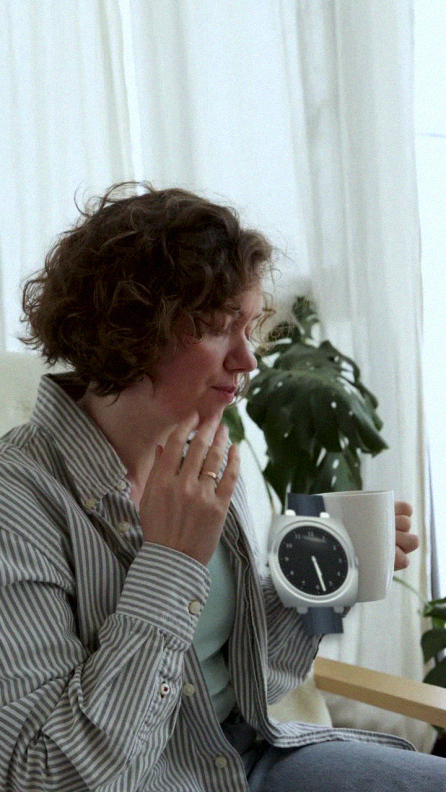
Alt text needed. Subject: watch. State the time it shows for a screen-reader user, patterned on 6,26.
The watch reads 5,28
